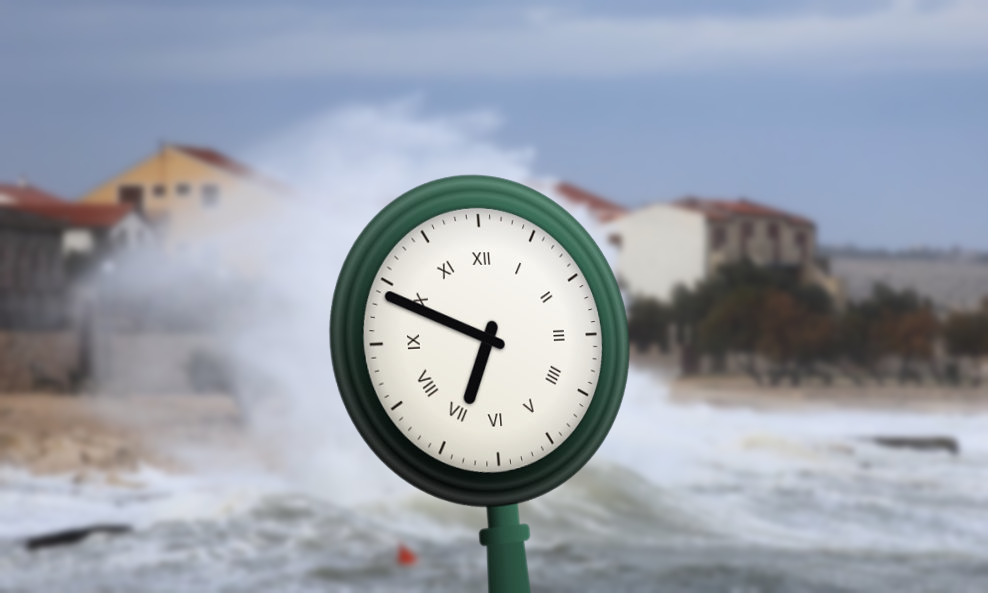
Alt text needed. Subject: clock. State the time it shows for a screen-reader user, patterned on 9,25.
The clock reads 6,49
